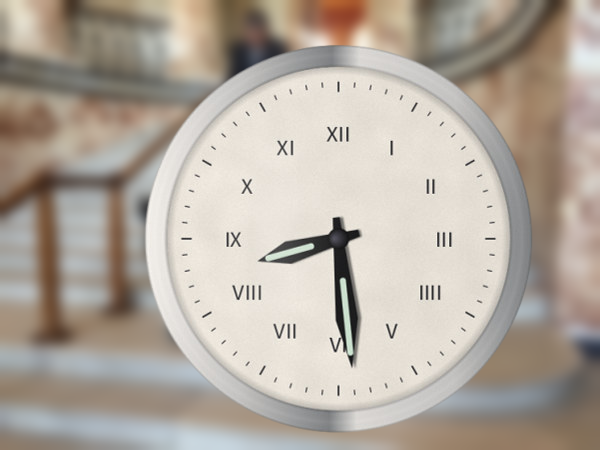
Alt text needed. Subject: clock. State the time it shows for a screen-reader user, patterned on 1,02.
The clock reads 8,29
